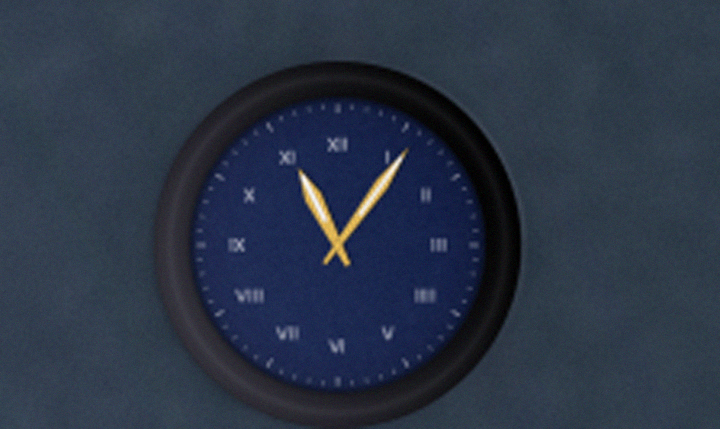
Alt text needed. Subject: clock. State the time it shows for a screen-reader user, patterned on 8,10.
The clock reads 11,06
